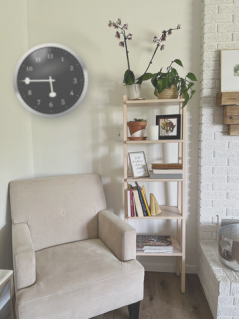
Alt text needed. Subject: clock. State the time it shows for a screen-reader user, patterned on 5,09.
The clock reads 5,45
